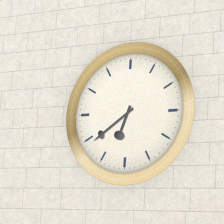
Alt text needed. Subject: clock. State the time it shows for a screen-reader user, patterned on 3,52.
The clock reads 6,39
